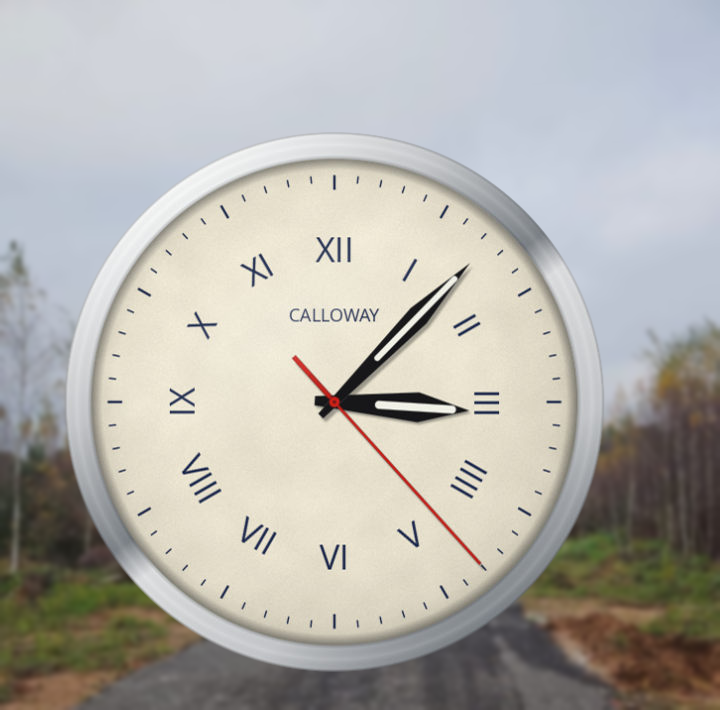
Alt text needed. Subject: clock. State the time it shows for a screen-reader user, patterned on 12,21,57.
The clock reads 3,07,23
